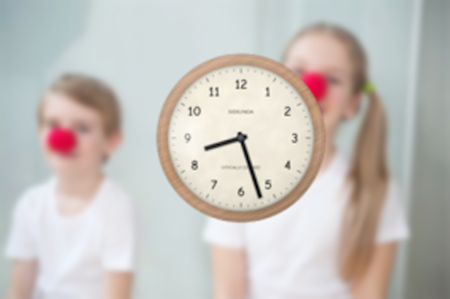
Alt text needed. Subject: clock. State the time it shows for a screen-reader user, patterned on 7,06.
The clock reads 8,27
